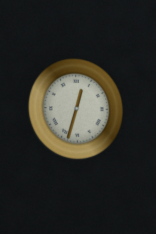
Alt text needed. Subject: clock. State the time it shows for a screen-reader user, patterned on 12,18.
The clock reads 12,33
